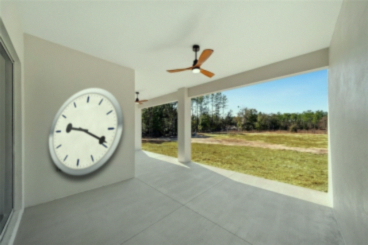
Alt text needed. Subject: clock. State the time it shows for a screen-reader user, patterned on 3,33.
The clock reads 9,19
